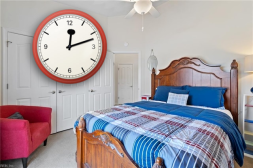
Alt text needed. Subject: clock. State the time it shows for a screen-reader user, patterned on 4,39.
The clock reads 12,12
